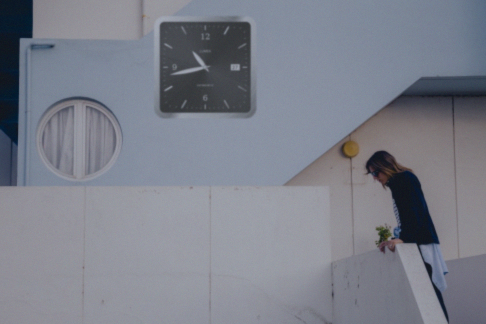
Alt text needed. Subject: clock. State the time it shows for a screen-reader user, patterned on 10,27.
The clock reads 10,43
